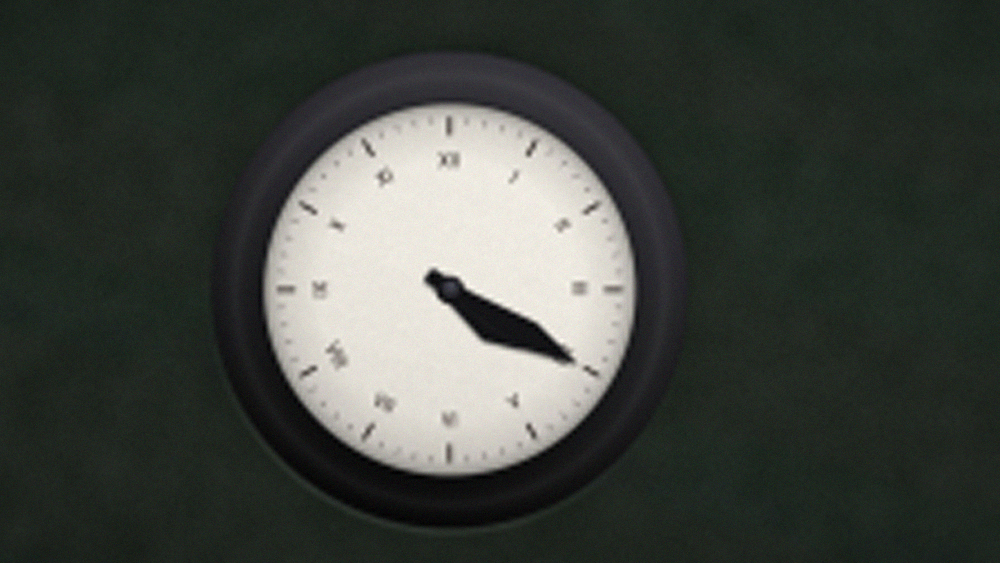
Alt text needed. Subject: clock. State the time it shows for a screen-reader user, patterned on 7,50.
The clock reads 4,20
